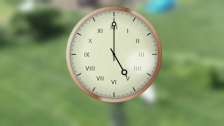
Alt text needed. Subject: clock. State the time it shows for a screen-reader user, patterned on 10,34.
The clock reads 5,00
